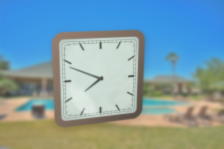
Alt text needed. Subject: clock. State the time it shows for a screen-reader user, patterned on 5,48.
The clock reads 7,49
